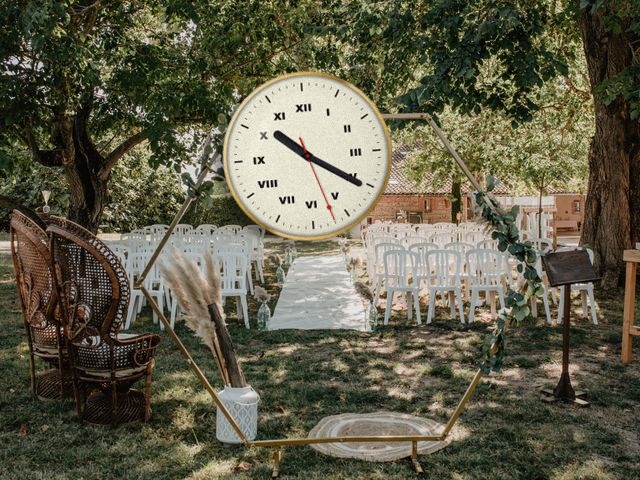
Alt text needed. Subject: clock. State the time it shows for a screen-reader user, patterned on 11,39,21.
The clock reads 10,20,27
